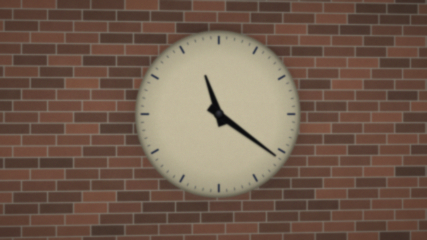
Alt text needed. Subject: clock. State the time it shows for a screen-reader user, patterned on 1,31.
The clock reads 11,21
